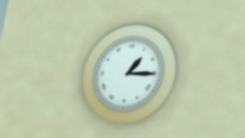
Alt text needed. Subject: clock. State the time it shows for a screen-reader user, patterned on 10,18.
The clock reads 1,15
